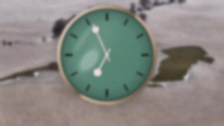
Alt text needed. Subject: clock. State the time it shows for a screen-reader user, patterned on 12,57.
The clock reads 6,56
